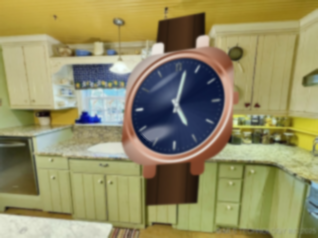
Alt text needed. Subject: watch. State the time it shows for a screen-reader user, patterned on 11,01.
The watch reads 5,02
